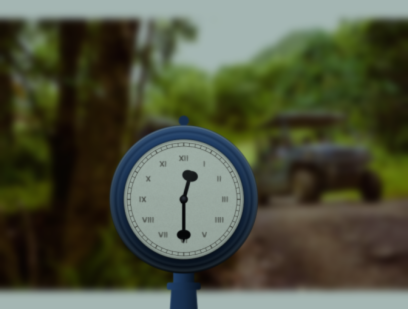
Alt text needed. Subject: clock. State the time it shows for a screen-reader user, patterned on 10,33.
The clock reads 12,30
